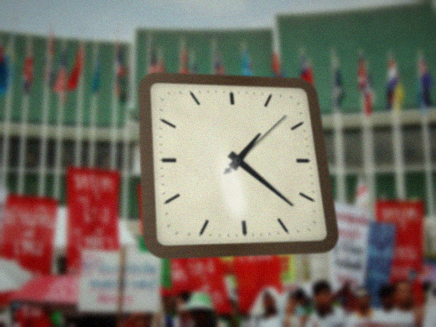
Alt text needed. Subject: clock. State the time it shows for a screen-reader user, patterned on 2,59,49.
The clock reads 1,22,08
